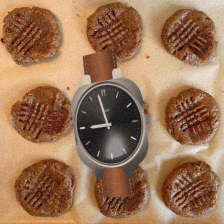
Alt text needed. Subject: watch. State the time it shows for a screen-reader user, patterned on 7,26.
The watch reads 8,58
